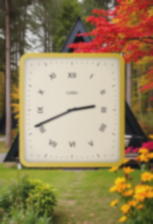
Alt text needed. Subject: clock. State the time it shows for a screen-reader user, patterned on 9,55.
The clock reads 2,41
